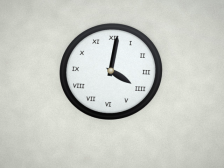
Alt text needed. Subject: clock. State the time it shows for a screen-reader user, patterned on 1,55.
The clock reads 4,01
